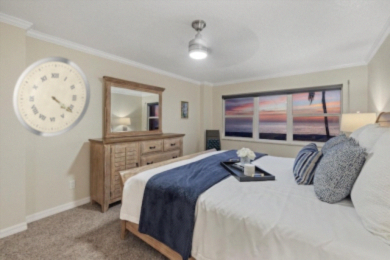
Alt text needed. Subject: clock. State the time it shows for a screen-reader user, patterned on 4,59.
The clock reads 4,21
